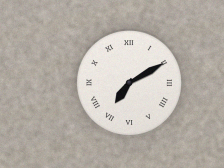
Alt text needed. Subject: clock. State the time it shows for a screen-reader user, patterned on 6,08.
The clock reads 7,10
